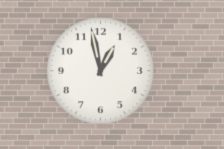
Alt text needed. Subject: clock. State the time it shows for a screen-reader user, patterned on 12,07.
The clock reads 12,58
